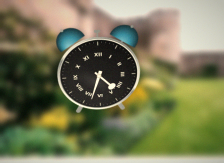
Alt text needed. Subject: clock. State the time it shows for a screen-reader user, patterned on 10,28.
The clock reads 4,33
